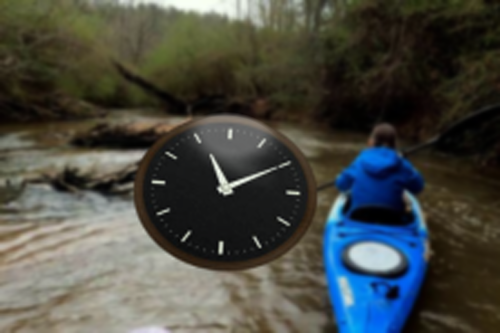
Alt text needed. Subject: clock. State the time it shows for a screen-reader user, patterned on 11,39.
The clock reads 11,10
